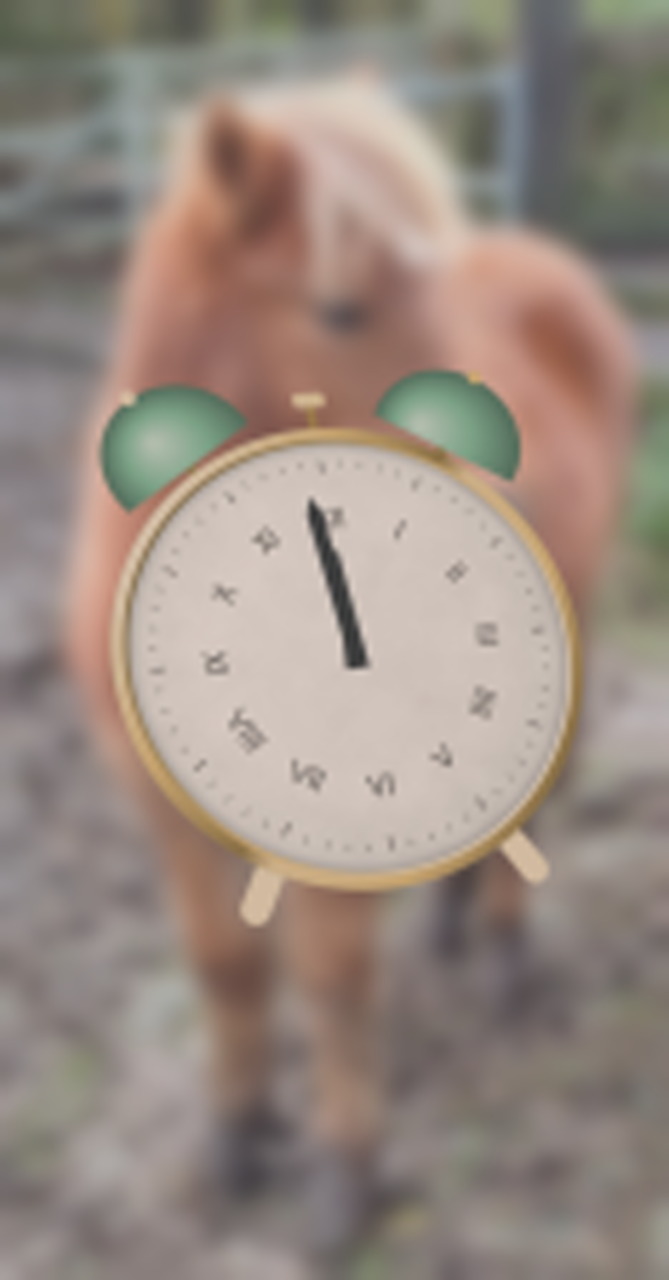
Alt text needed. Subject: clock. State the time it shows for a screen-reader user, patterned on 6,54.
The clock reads 11,59
